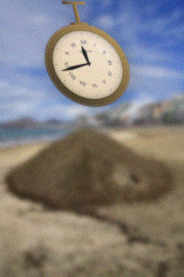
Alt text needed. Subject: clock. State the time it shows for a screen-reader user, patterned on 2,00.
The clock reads 11,43
